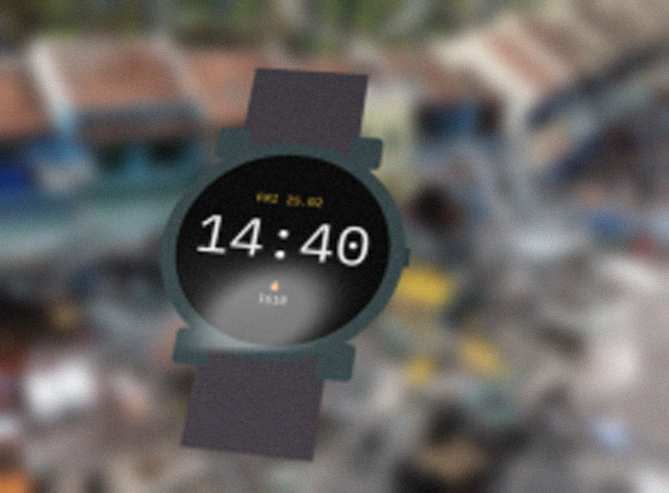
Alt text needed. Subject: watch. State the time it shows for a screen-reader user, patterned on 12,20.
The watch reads 14,40
